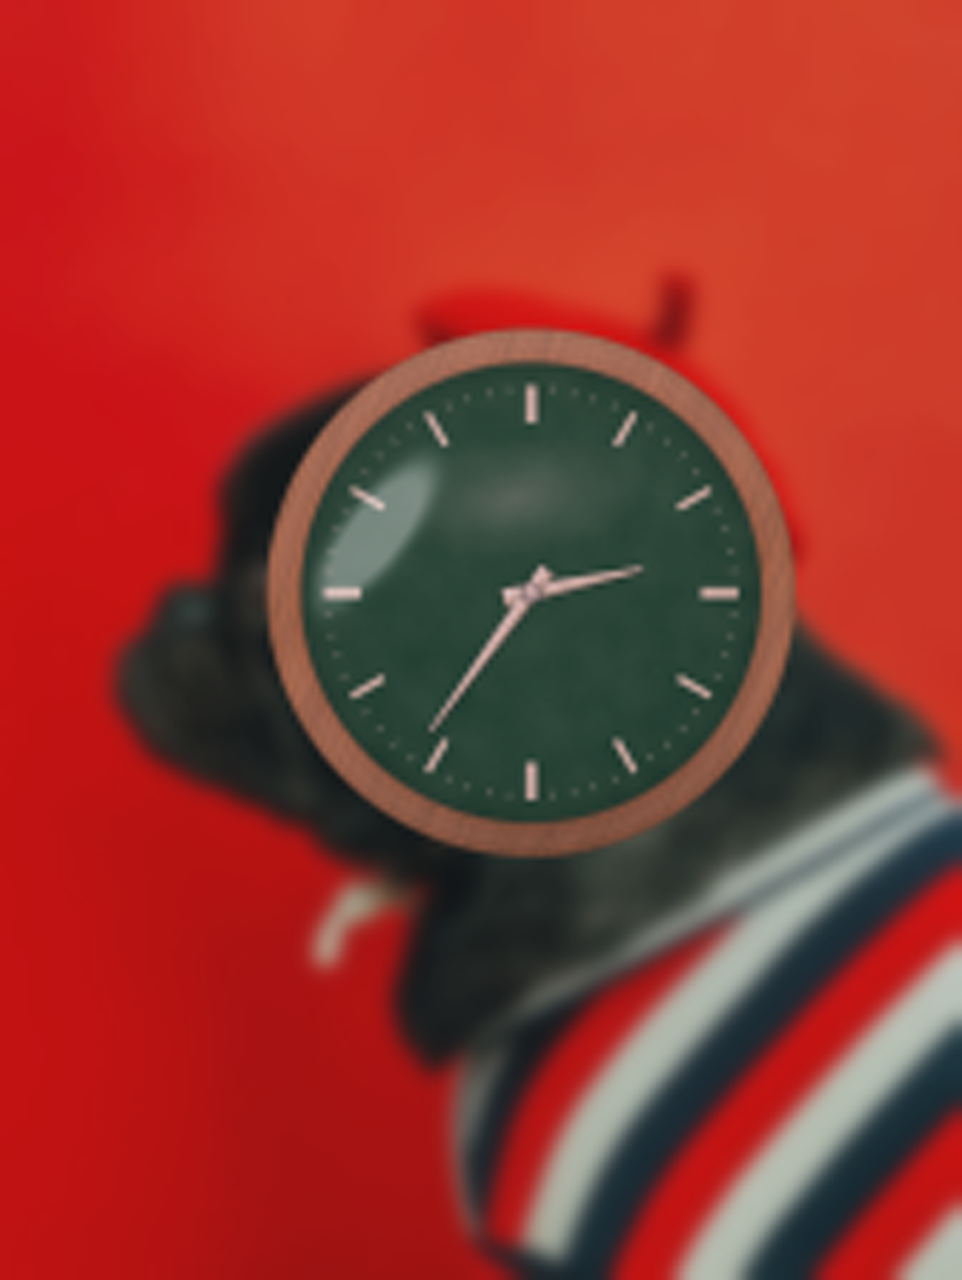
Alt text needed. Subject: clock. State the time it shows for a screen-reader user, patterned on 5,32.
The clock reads 2,36
